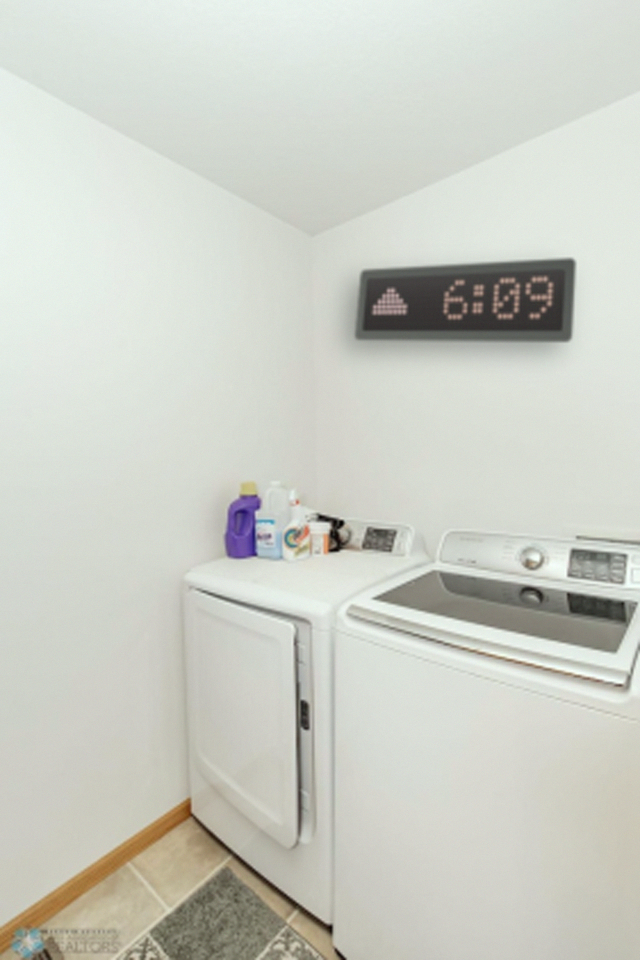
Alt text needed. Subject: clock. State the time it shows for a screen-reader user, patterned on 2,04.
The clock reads 6,09
